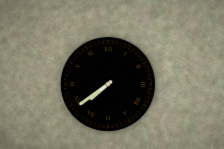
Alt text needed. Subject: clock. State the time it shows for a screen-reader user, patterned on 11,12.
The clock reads 7,39
